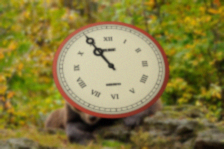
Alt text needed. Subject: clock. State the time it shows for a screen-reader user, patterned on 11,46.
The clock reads 10,55
